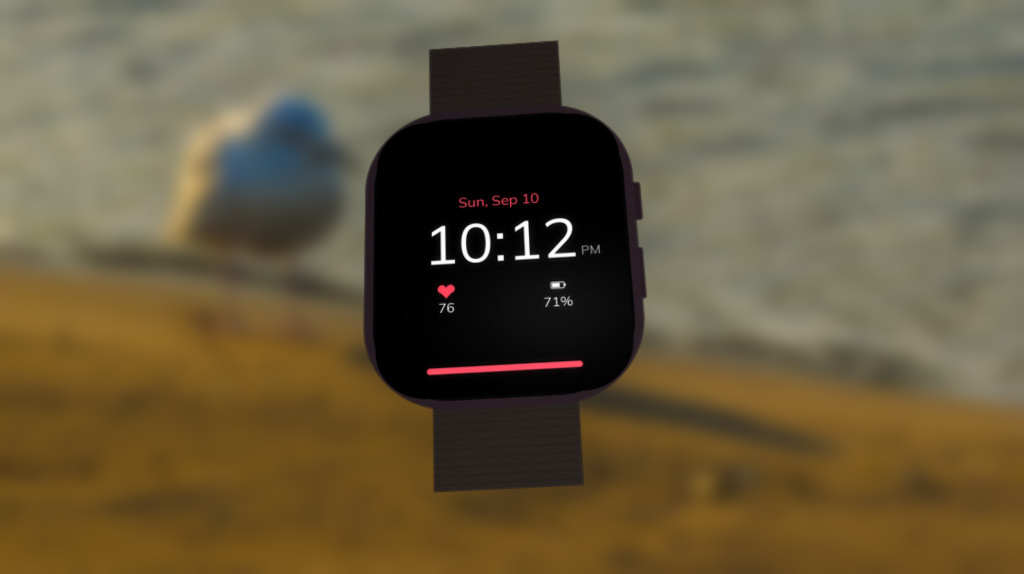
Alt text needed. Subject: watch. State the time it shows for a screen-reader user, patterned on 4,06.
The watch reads 10,12
